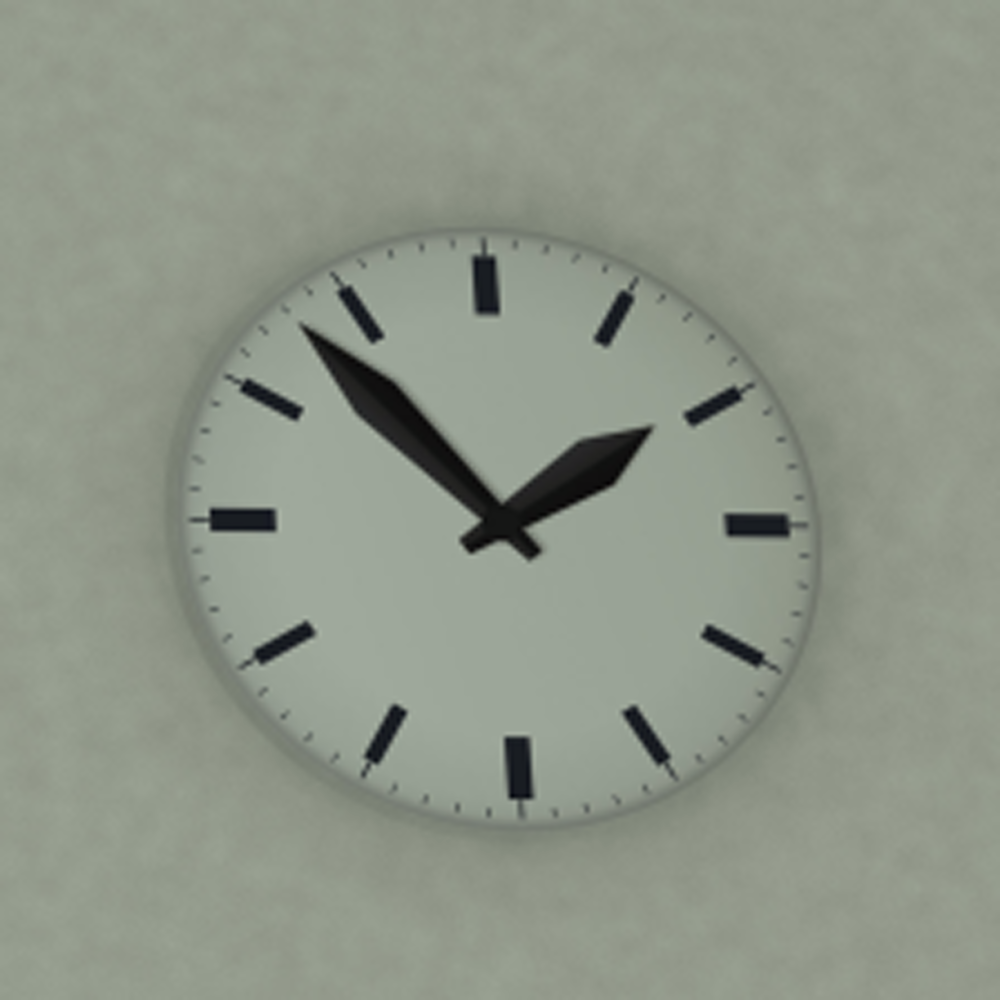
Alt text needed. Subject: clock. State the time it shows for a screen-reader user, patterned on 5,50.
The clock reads 1,53
